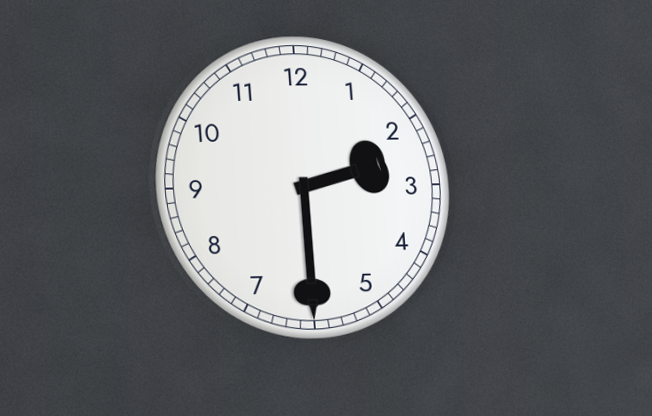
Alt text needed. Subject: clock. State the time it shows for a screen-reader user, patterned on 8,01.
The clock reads 2,30
